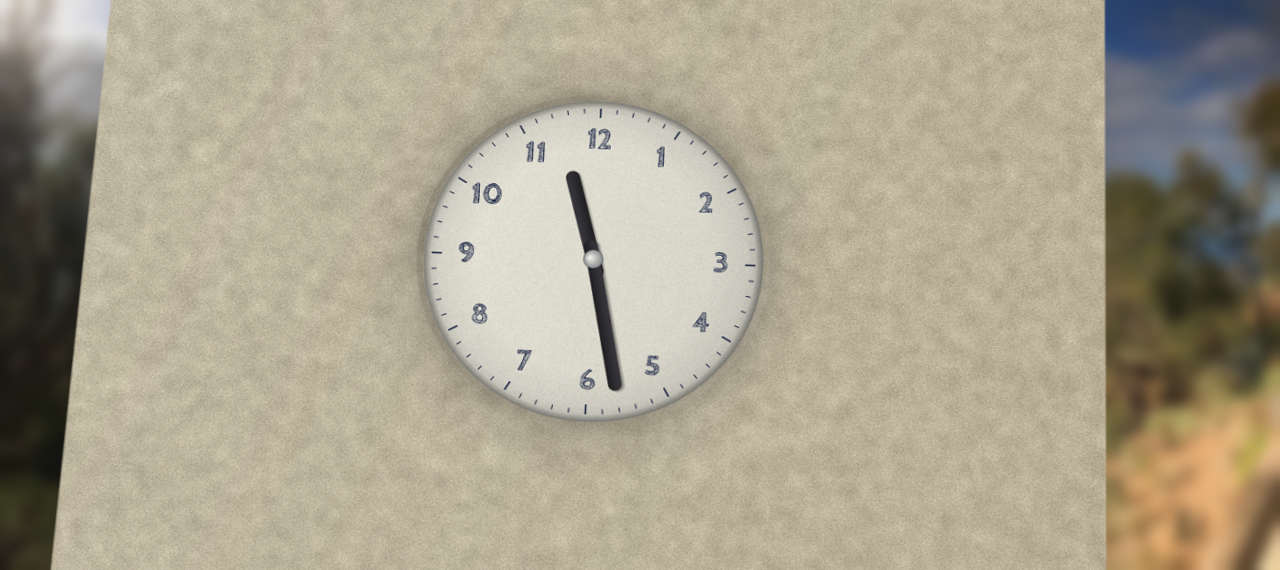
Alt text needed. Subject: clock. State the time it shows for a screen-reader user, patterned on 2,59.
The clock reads 11,28
